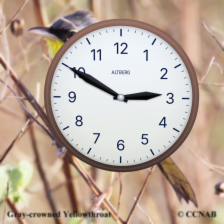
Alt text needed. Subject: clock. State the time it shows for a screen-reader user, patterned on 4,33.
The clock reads 2,50
